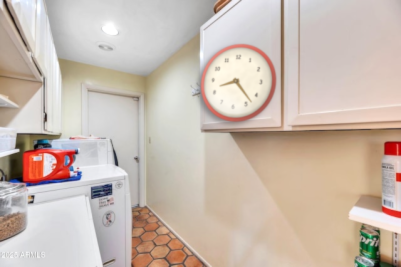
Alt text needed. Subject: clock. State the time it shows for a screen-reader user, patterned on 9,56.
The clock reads 8,23
